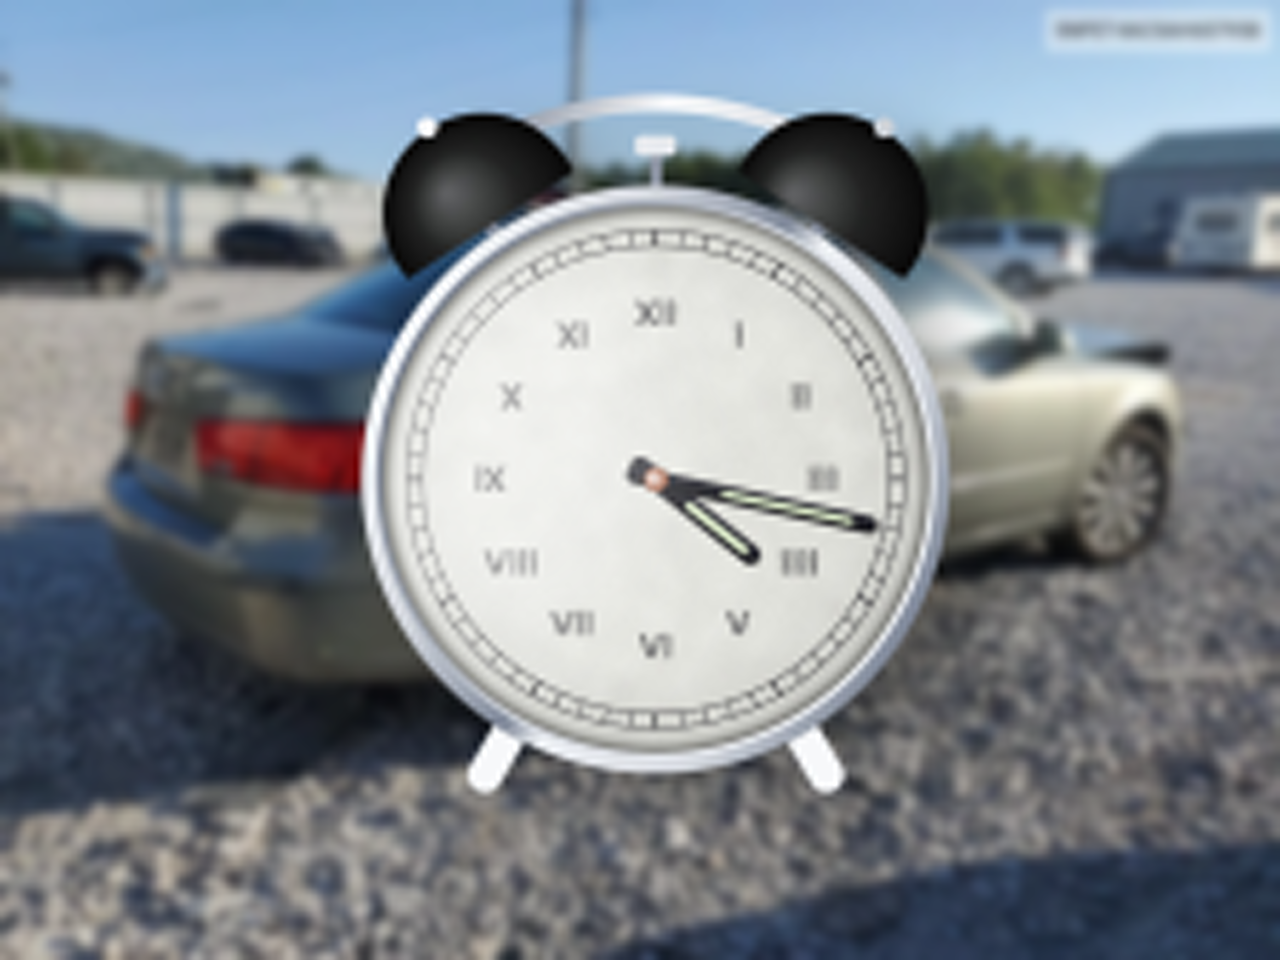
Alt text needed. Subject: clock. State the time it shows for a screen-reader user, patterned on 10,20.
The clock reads 4,17
